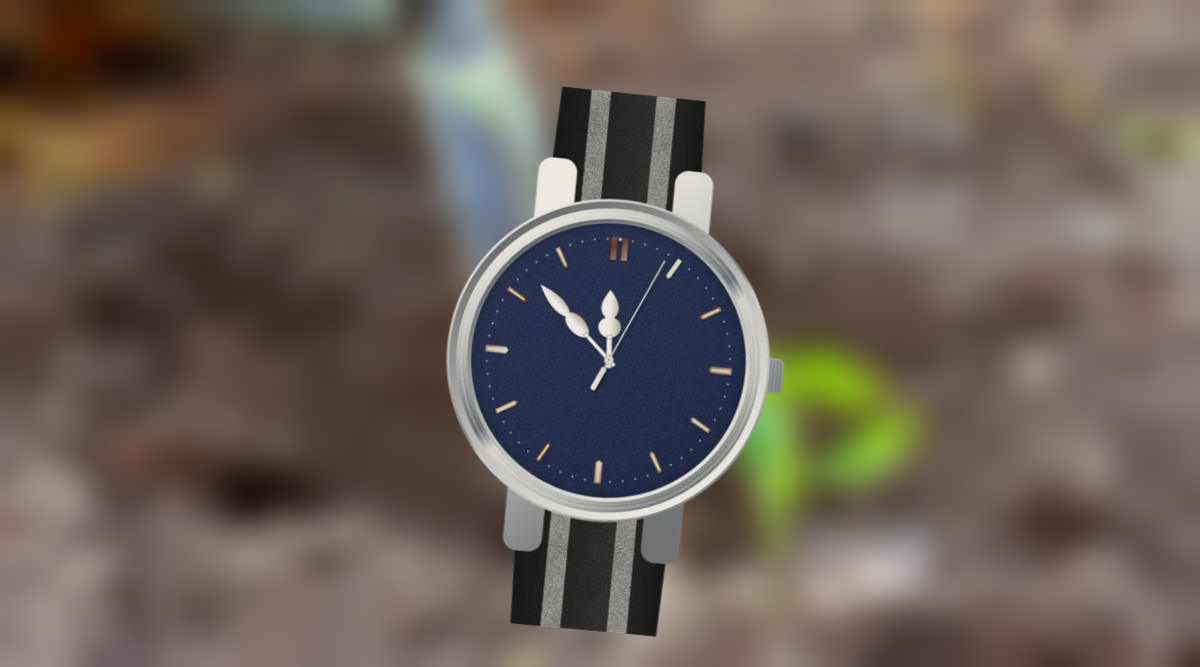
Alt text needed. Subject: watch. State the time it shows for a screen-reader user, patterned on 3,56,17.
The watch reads 11,52,04
